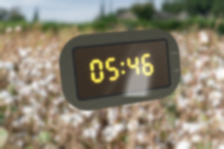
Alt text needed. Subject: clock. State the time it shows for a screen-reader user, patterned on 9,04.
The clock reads 5,46
